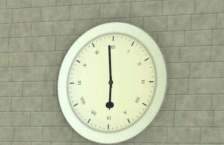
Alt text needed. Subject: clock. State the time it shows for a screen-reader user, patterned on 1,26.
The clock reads 5,59
